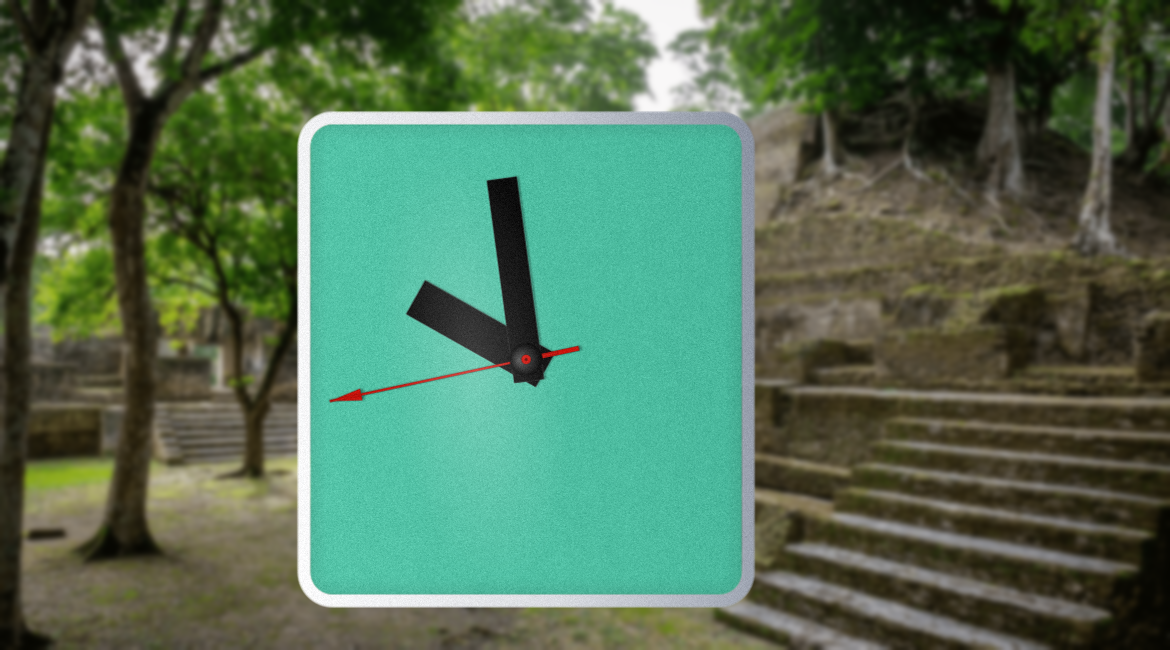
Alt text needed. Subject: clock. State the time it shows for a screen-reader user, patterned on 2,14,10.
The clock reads 9,58,43
